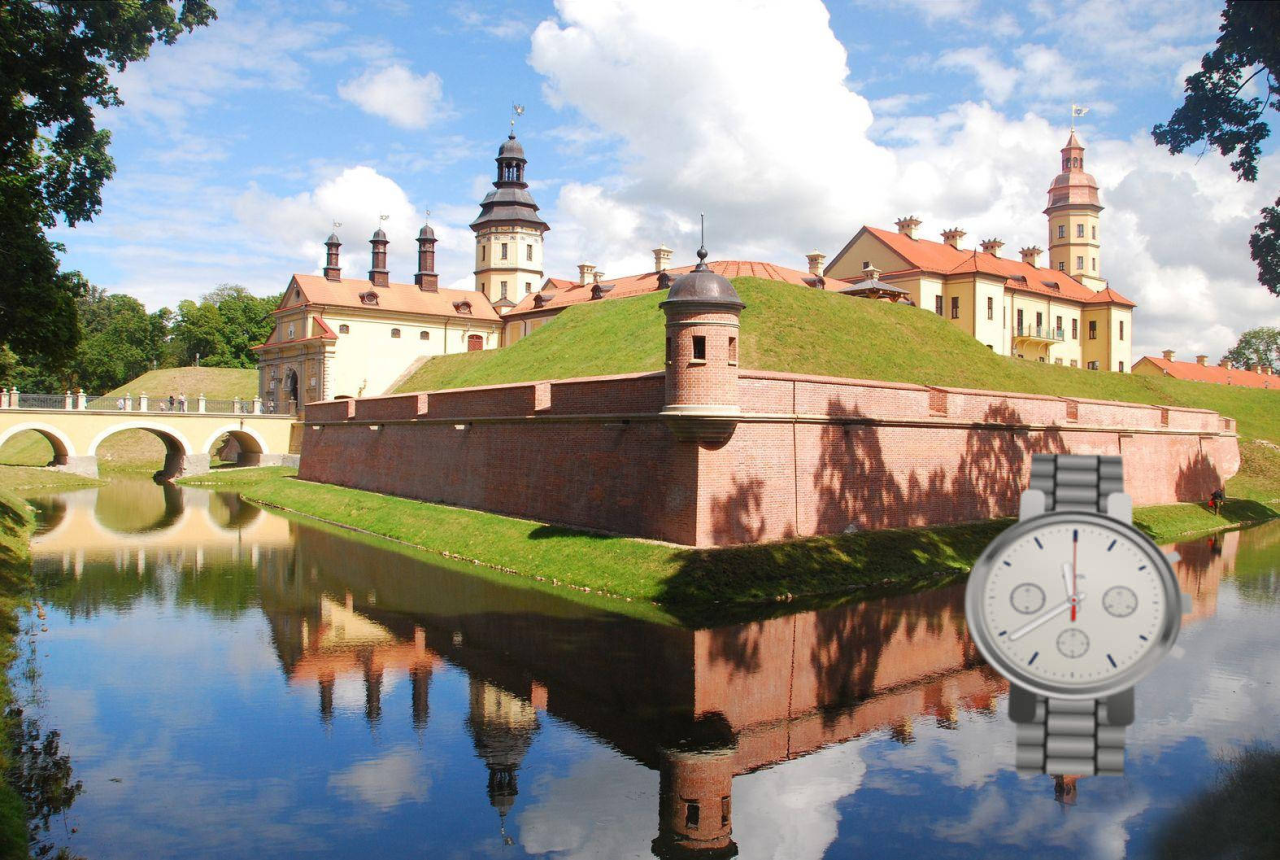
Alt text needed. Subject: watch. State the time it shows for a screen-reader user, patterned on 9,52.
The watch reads 11,39
